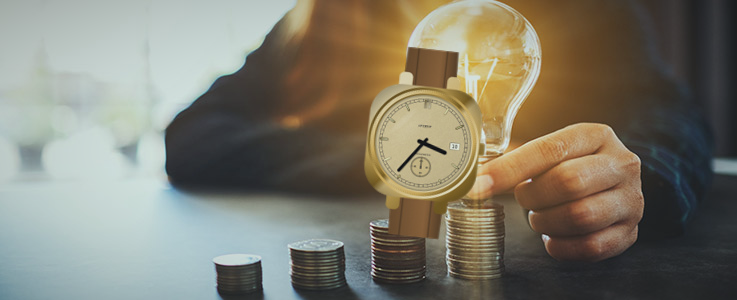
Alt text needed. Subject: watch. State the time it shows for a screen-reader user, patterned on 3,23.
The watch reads 3,36
